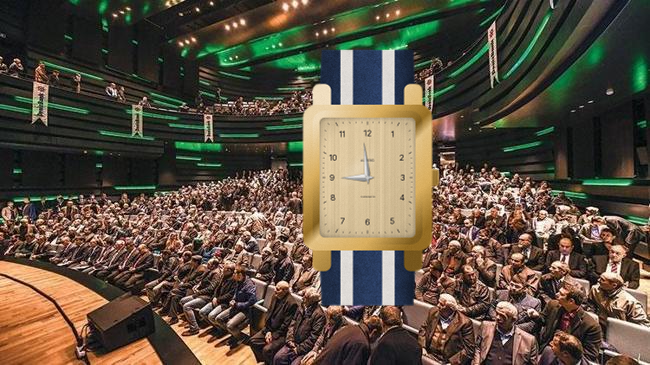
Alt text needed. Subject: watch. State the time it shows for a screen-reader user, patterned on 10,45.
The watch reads 8,59
